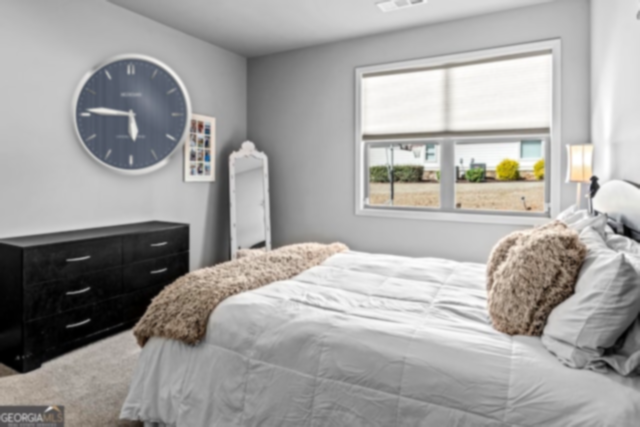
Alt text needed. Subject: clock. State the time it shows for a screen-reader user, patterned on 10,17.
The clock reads 5,46
